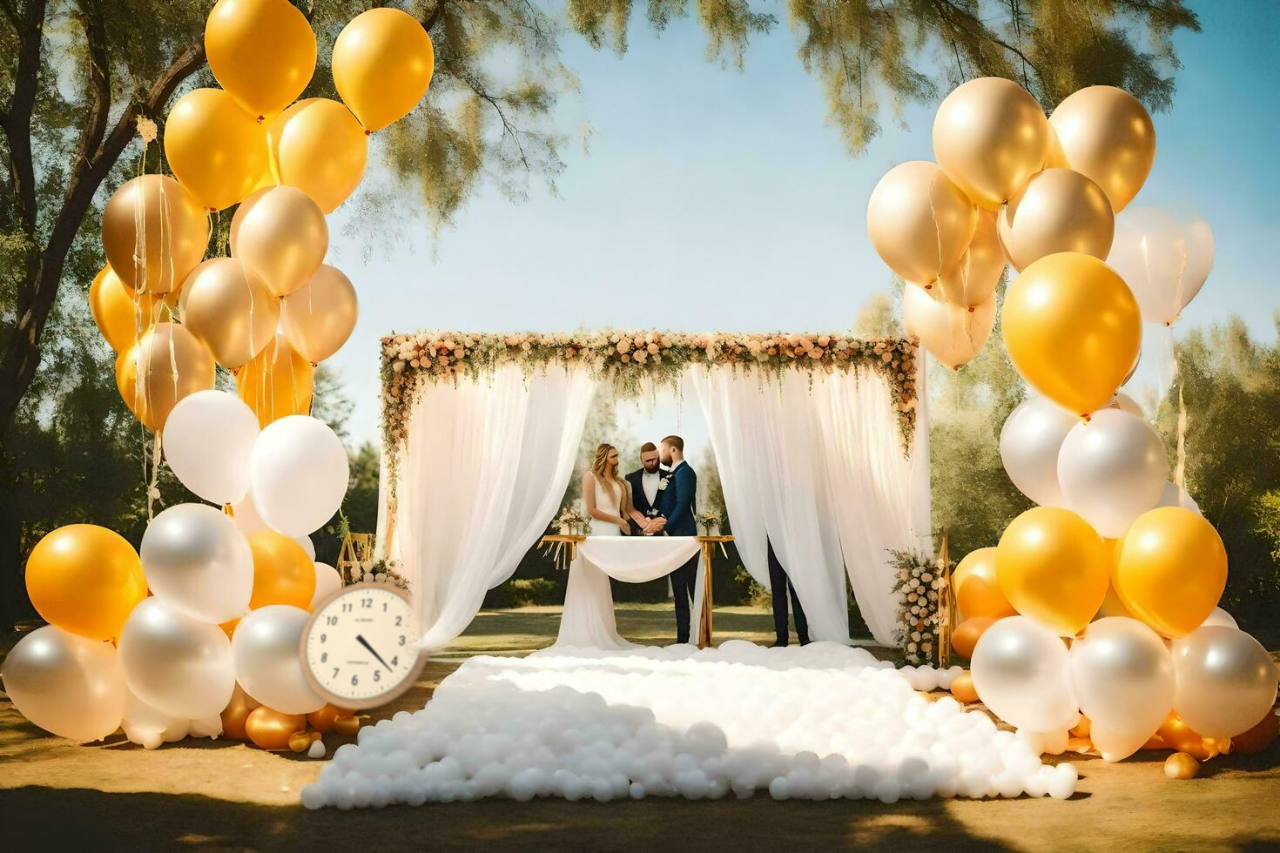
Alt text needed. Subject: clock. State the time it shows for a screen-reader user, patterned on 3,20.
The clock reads 4,22
